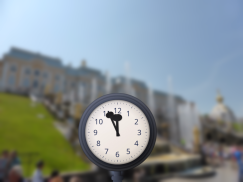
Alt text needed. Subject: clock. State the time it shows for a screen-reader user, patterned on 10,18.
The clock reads 11,56
